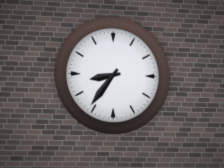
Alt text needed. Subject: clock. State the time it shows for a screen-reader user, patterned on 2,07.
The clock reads 8,36
